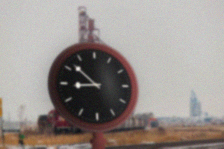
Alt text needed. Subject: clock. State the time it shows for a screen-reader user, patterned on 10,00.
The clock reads 8,52
